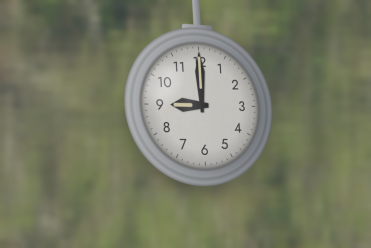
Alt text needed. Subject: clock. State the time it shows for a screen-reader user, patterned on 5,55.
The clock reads 9,00
